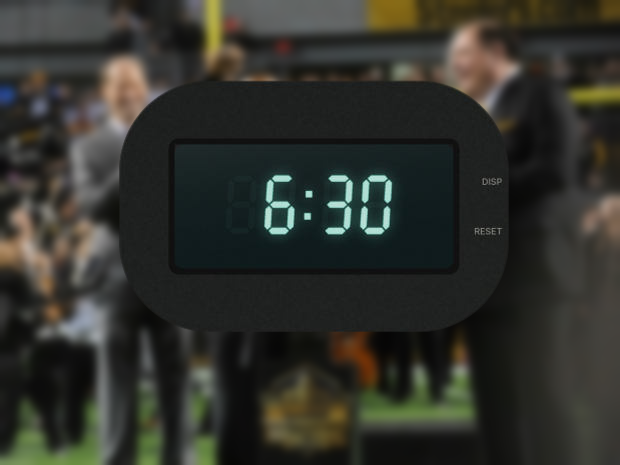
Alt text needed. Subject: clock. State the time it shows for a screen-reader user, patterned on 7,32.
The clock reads 6,30
